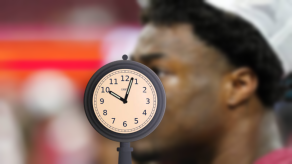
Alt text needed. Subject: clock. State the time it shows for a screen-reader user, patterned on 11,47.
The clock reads 10,03
